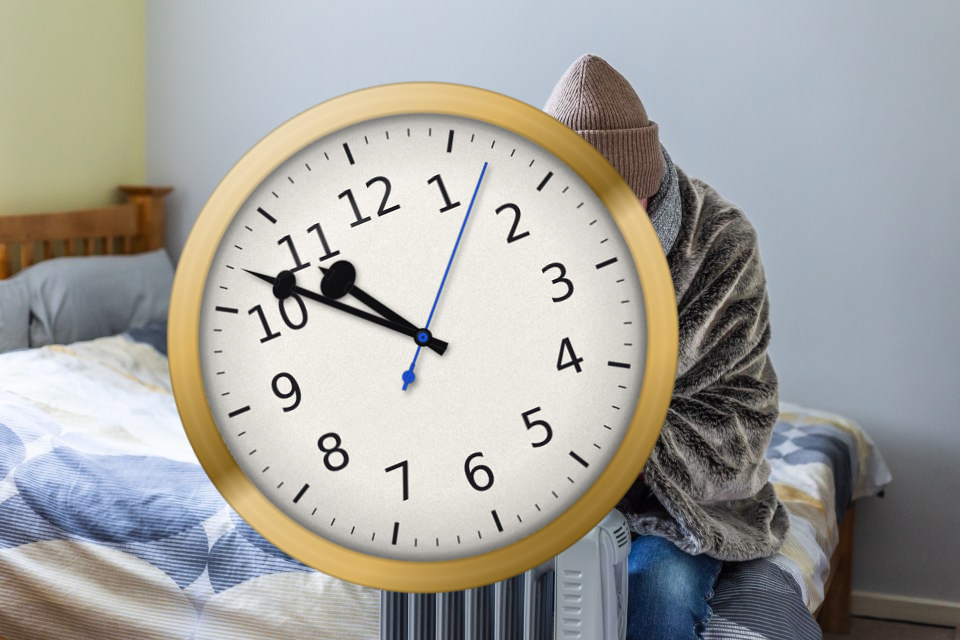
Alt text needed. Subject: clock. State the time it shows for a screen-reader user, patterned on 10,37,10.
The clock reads 10,52,07
